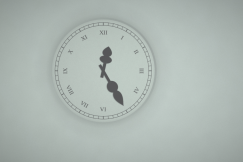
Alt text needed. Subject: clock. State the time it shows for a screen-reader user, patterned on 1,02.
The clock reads 12,25
